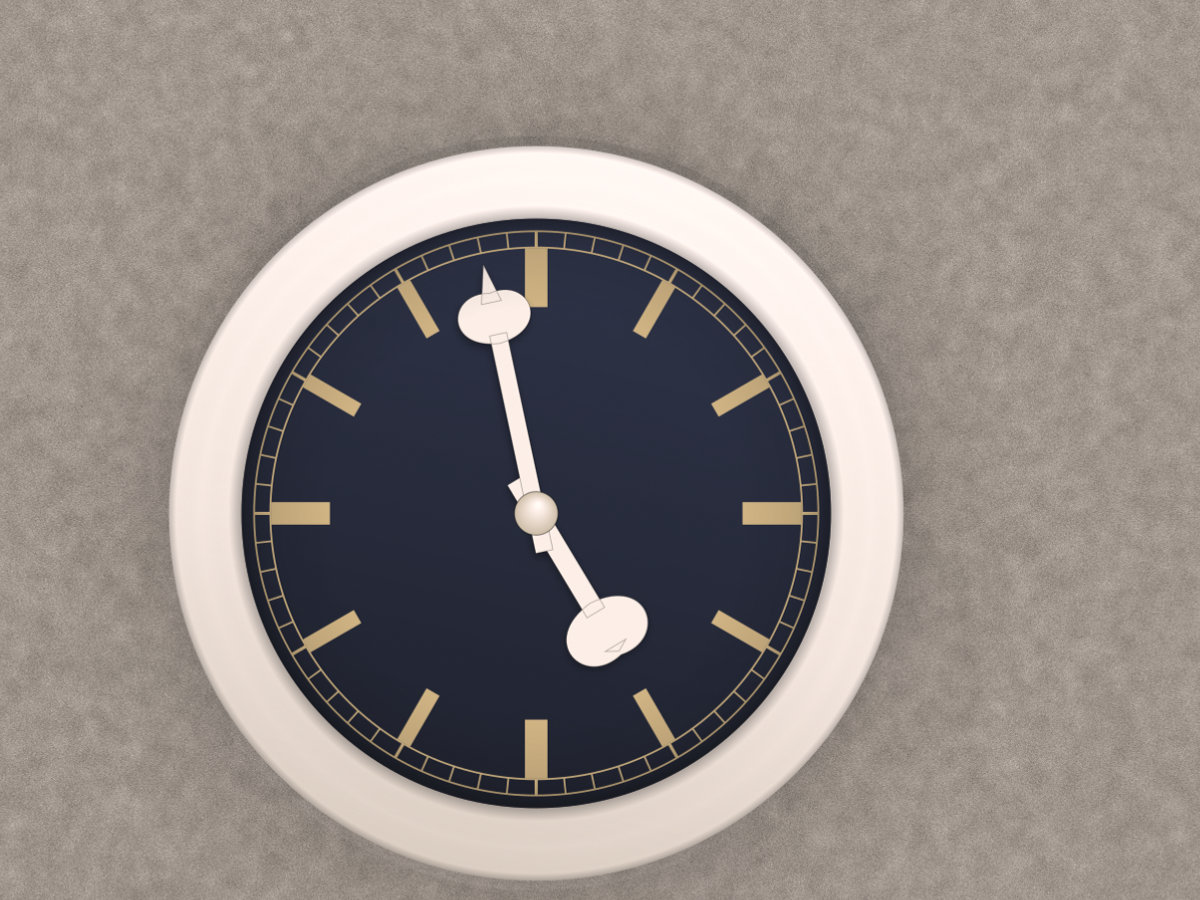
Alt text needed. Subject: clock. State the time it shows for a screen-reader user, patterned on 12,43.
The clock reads 4,58
